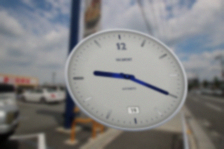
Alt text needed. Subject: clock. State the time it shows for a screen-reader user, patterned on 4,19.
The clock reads 9,20
